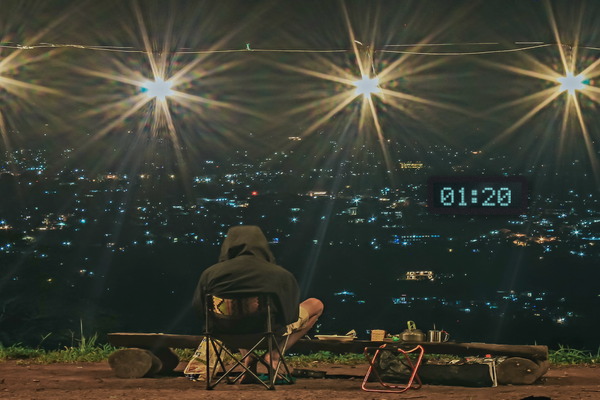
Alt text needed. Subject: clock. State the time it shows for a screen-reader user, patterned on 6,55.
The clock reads 1,20
